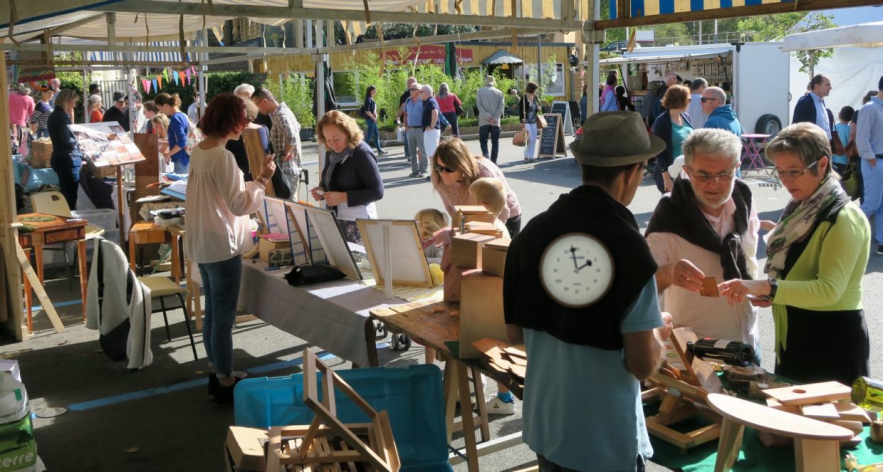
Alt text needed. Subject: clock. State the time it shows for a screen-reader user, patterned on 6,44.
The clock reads 1,58
